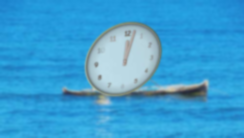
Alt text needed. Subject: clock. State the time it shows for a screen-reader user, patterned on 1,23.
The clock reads 12,02
